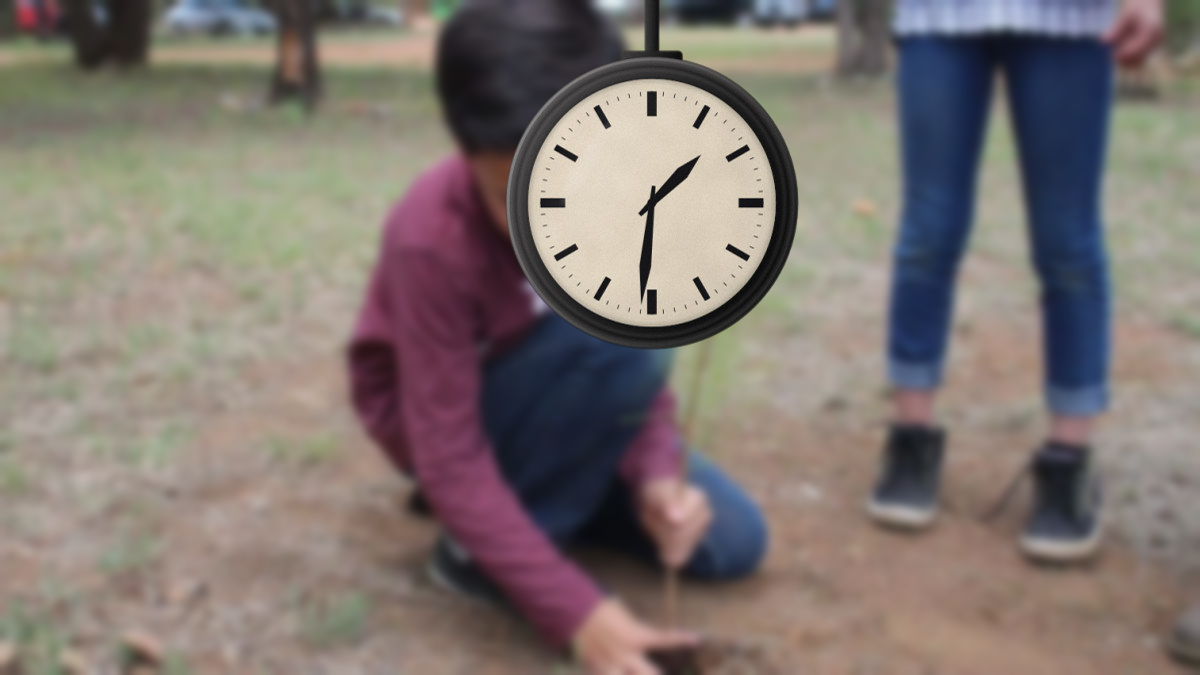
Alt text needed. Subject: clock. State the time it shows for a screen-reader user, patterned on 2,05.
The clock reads 1,31
